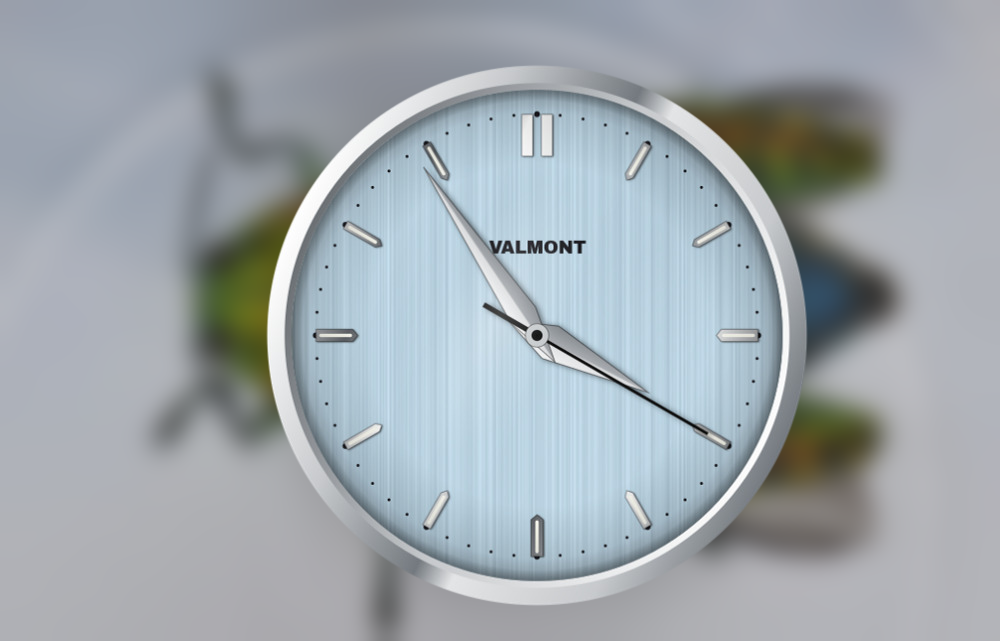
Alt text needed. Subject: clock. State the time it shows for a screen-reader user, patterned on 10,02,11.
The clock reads 3,54,20
